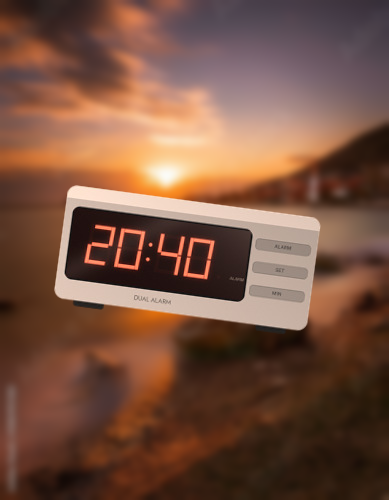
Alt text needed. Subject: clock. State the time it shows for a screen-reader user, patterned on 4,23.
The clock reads 20,40
